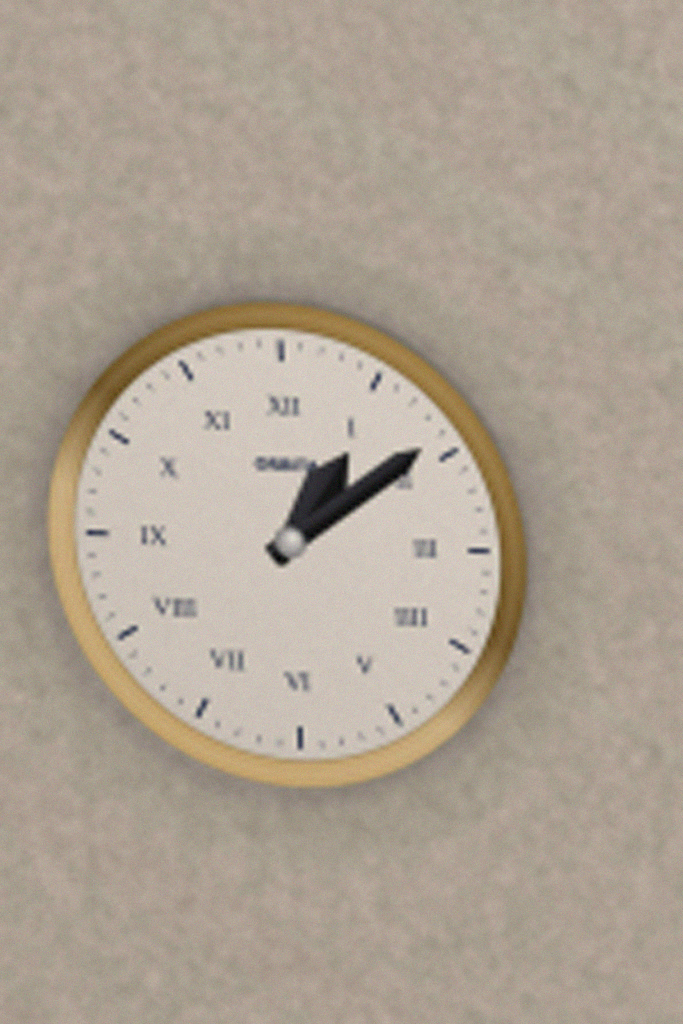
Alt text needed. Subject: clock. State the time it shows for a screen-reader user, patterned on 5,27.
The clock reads 1,09
